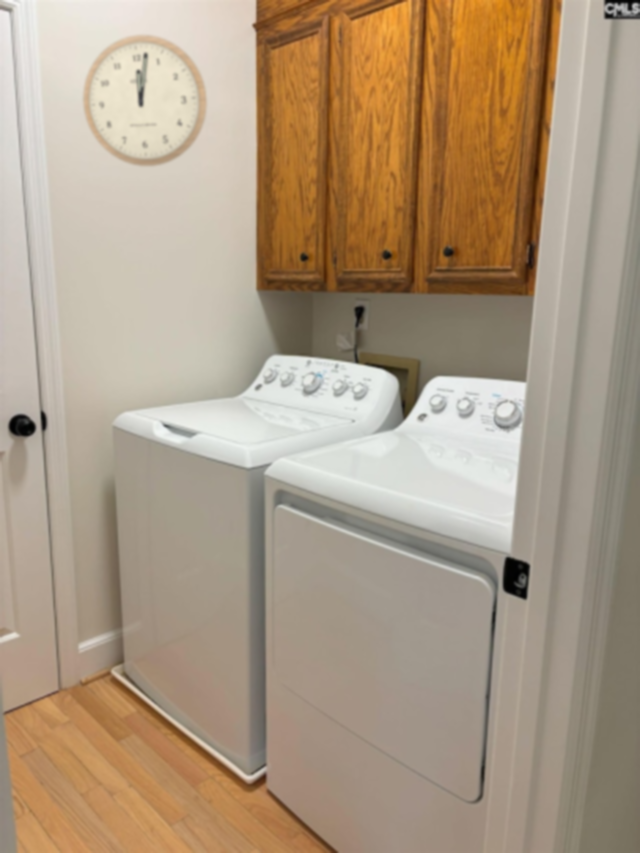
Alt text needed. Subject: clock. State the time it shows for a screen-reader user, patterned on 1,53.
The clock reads 12,02
